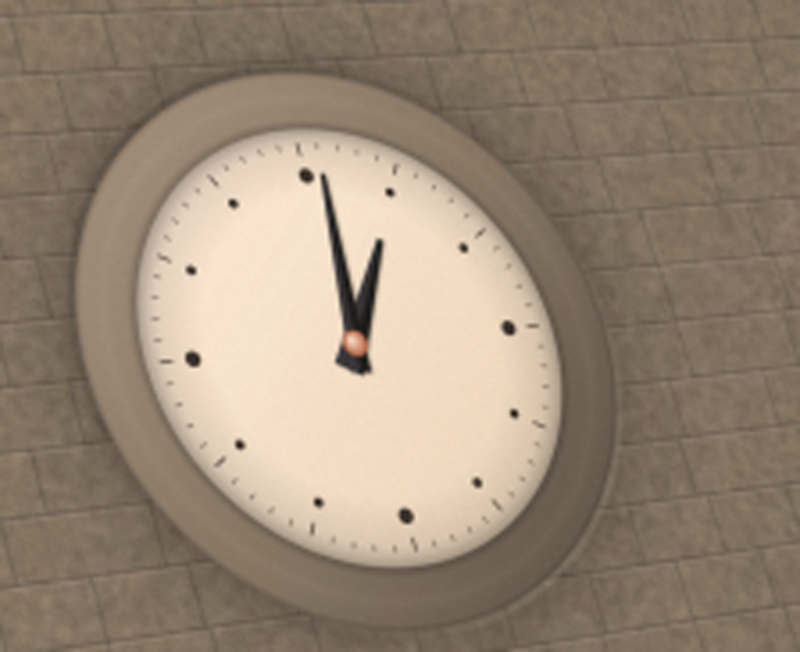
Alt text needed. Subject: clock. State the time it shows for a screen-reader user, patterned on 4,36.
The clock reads 1,01
